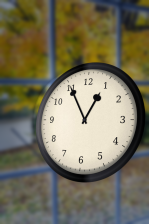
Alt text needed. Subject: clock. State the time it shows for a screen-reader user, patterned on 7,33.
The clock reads 12,55
